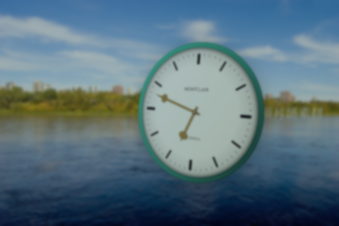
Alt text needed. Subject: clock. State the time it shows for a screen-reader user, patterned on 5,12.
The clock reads 6,48
